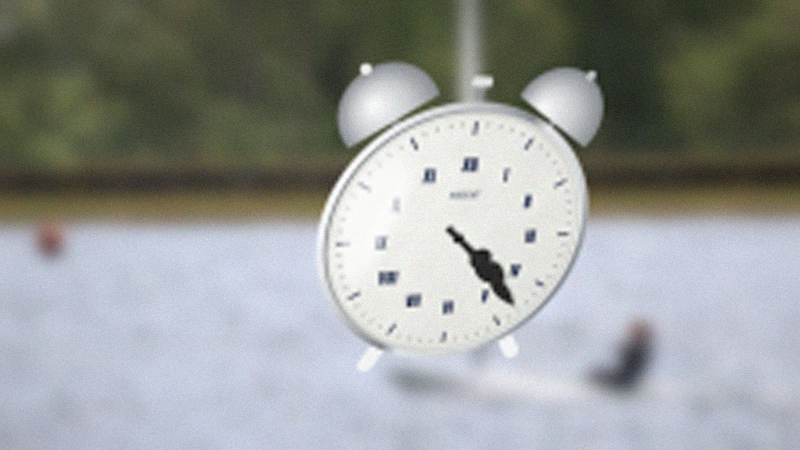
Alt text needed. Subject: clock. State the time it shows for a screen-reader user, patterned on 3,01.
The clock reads 4,23
